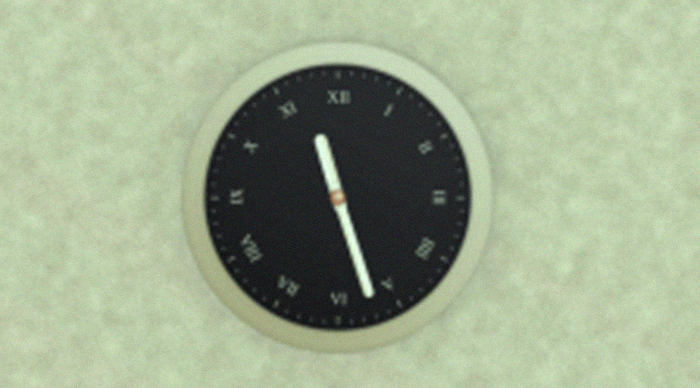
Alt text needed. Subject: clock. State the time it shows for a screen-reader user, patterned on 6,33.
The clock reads 11,27
